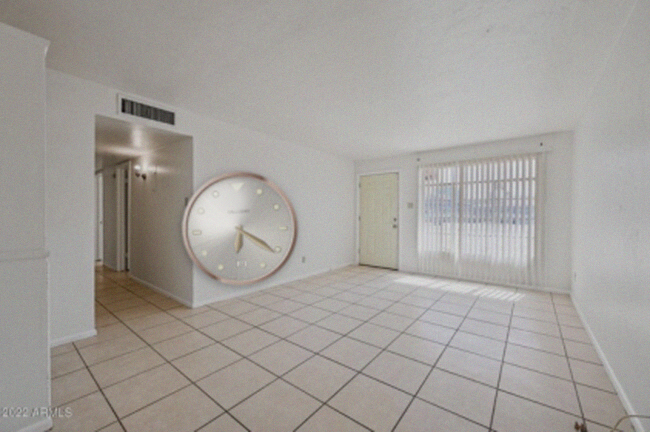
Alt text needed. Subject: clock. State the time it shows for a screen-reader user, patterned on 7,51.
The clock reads 6,21
